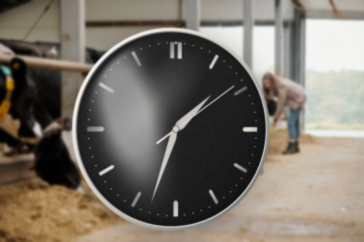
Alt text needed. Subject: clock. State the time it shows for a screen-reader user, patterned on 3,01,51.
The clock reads 1,33,09
